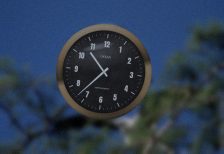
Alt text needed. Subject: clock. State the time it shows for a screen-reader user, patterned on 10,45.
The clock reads 10,37
